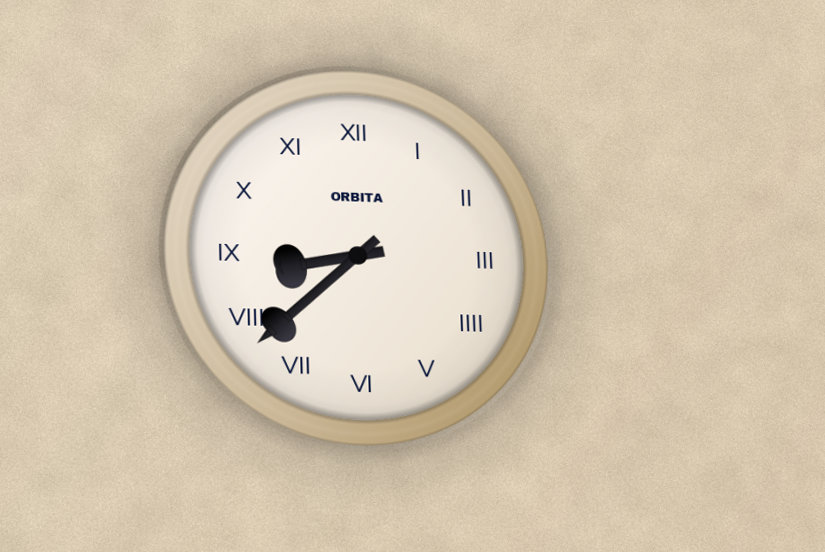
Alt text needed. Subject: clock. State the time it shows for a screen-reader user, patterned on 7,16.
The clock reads 8,38
